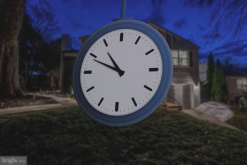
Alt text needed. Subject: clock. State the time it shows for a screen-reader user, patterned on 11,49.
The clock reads 10,49
